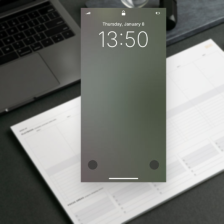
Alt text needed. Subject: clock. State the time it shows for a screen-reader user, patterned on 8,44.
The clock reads 13,50
